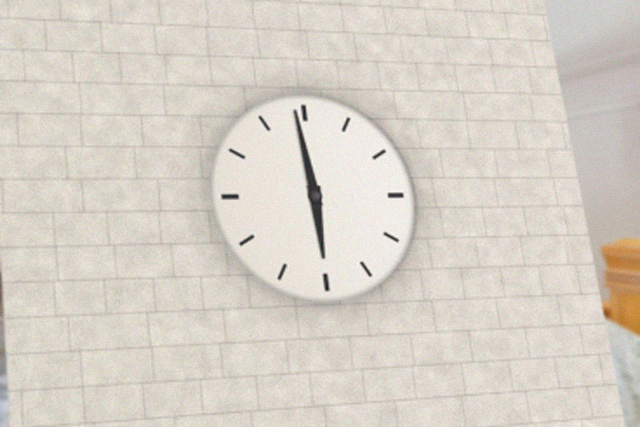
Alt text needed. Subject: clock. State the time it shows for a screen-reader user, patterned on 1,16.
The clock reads 5,59
